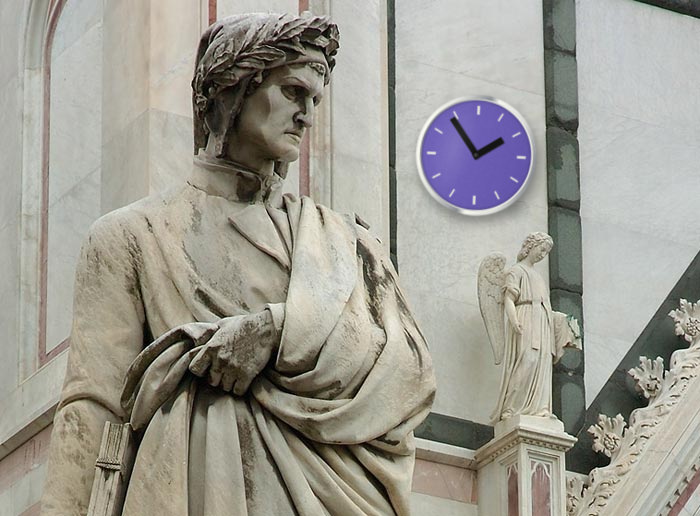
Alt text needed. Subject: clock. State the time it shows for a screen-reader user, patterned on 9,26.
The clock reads 1,54
